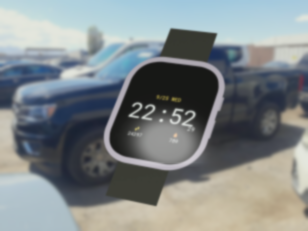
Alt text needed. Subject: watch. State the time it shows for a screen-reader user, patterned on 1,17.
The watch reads 22,52
